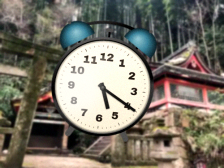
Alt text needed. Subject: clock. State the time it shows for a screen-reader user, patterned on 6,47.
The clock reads 5,20
